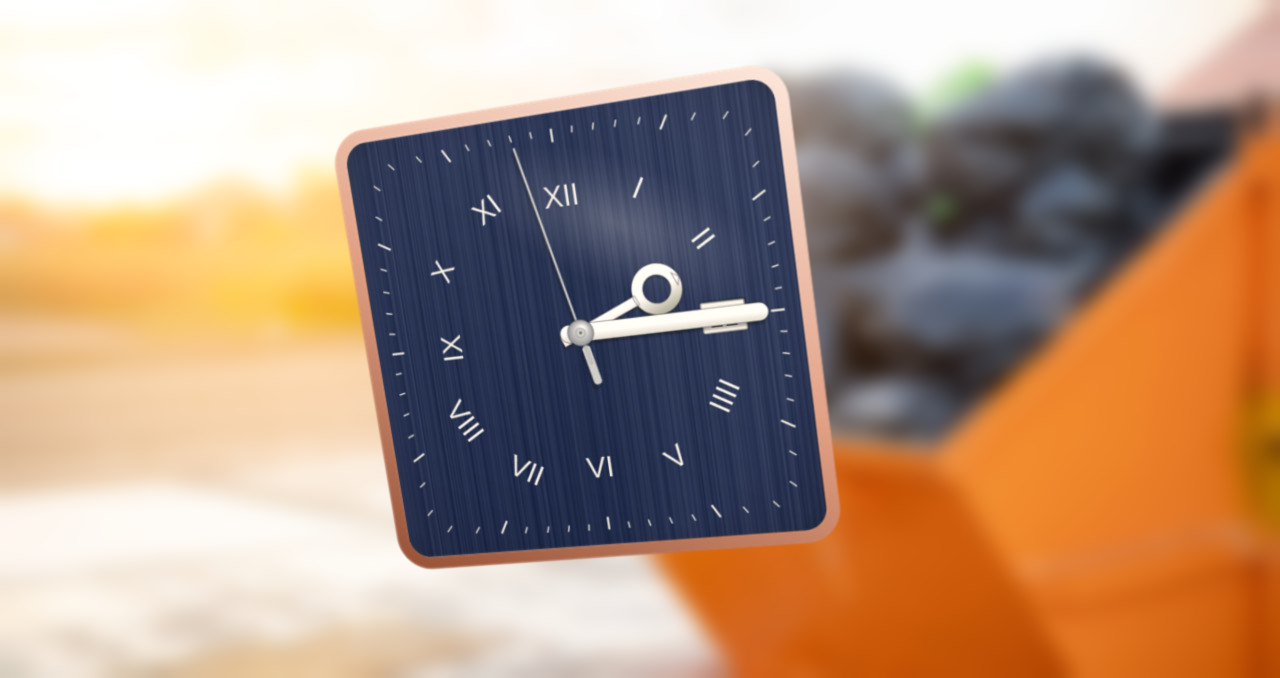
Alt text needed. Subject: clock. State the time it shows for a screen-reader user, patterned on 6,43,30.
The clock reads 2,14,58
